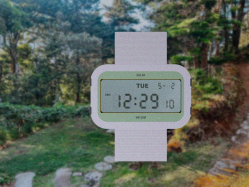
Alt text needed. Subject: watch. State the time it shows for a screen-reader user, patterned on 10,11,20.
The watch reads 12,29,10
